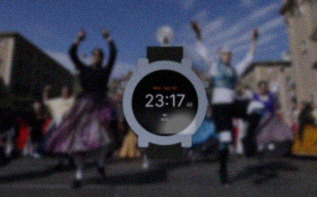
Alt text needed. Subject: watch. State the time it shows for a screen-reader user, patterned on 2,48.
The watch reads 23,17
